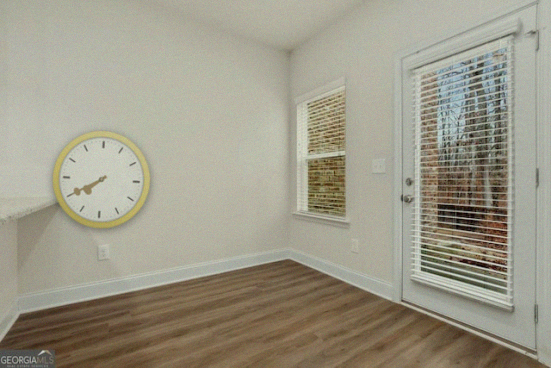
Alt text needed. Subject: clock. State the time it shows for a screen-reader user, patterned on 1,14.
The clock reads 7,40
